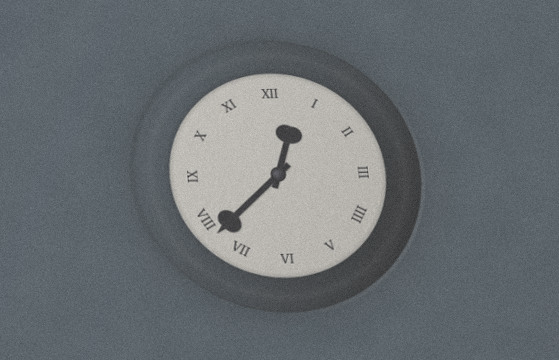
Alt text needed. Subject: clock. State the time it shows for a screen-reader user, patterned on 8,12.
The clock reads 12,38
